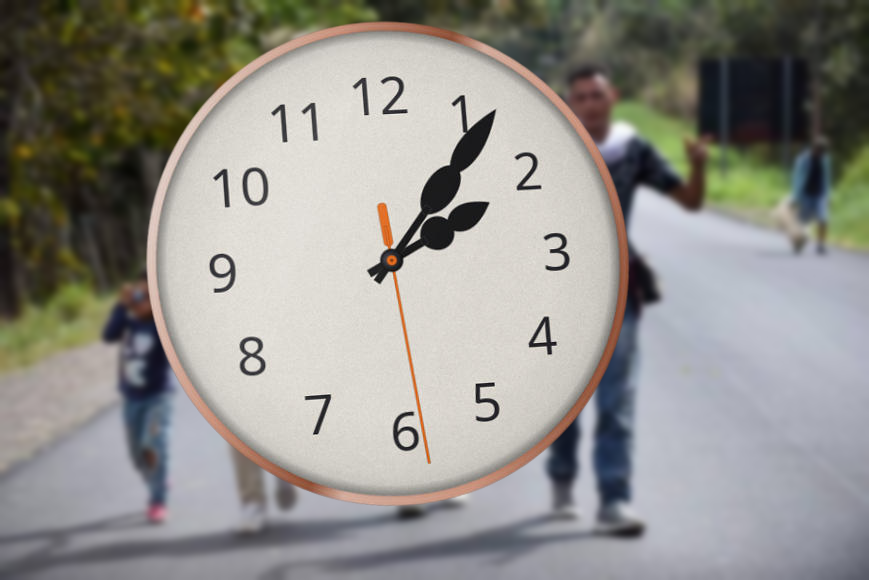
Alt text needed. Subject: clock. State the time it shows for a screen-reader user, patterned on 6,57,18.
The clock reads 2,06,29
